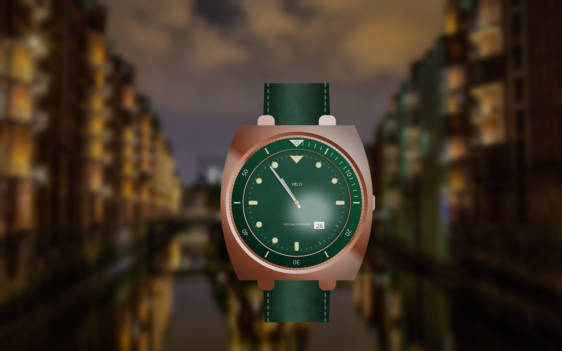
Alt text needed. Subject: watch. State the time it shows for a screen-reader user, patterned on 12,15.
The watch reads 10,54
